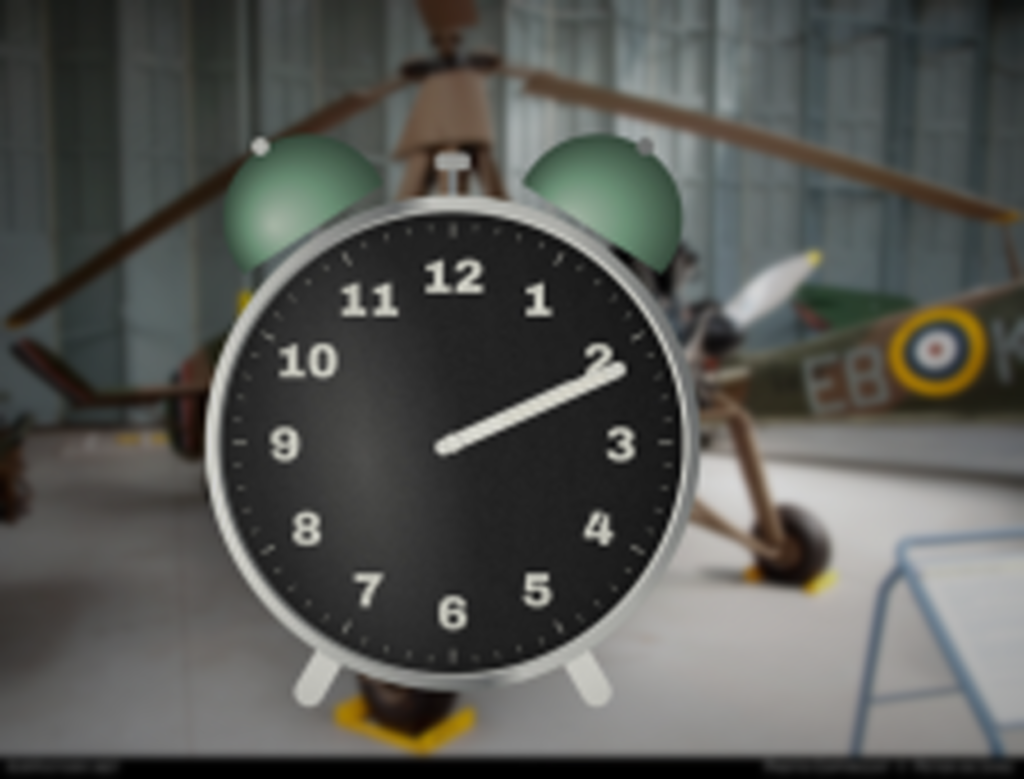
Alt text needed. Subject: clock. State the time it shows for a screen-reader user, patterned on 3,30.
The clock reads 2,11
